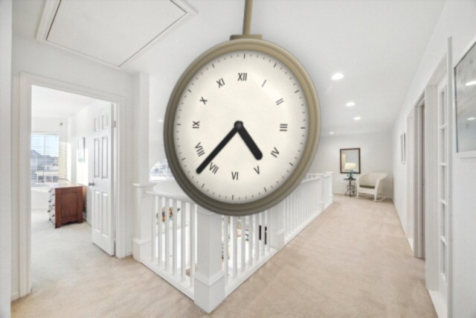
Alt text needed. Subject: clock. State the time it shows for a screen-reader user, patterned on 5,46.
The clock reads 4,37
